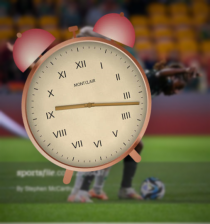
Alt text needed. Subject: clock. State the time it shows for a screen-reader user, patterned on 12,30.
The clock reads 9,17
